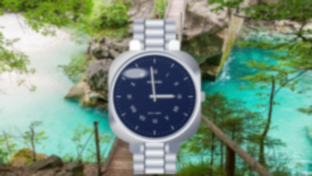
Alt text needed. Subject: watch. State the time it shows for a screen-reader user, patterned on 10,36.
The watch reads 2,59
